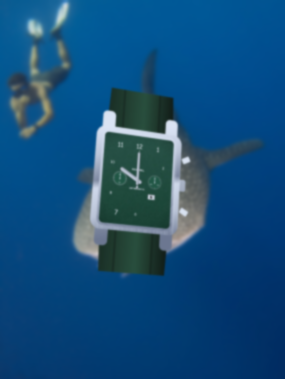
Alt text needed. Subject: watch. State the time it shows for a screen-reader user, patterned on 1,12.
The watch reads 10,00
